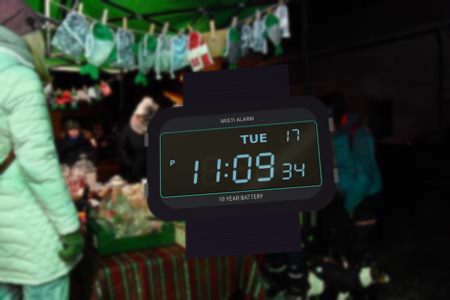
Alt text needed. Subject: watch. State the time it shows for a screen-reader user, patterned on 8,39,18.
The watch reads 11,09,34
